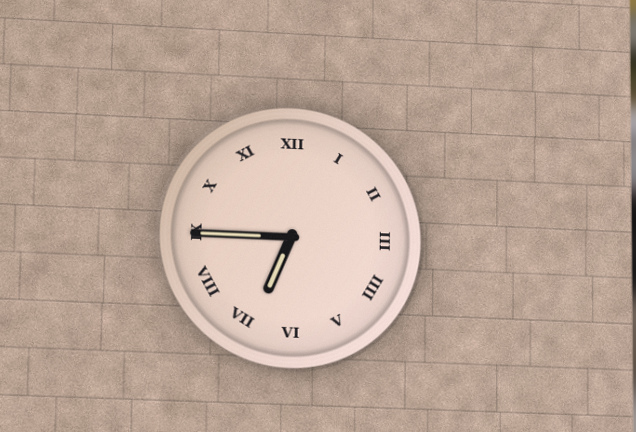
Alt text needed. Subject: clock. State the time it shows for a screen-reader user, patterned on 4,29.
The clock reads 6,45
